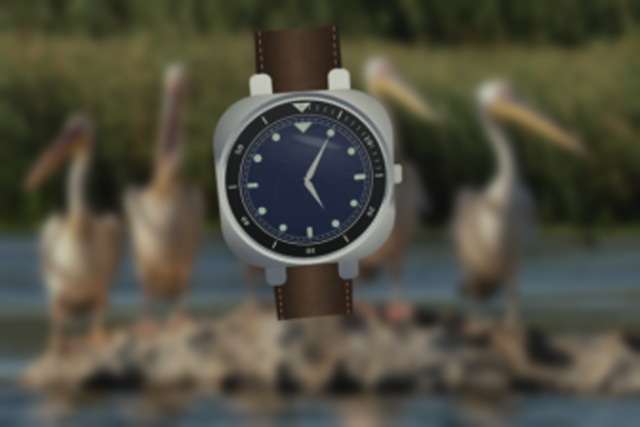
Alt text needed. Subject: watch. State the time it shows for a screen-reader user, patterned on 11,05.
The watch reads 5,05
